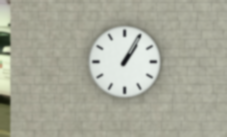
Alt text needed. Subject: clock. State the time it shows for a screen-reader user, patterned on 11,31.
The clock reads 1,05
